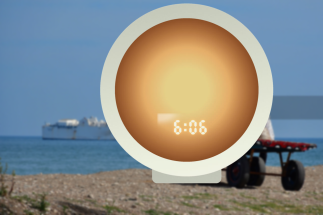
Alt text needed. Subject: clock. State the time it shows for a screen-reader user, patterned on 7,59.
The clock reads 6,06
